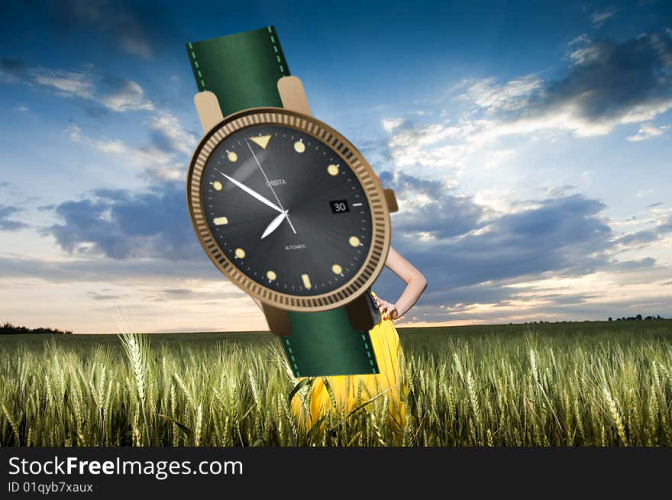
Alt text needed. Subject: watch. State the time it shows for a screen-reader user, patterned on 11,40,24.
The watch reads 7,51,58
